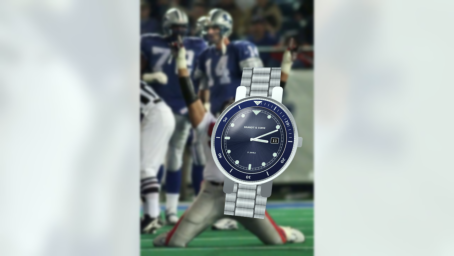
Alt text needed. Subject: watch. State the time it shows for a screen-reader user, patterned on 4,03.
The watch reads 3,11
